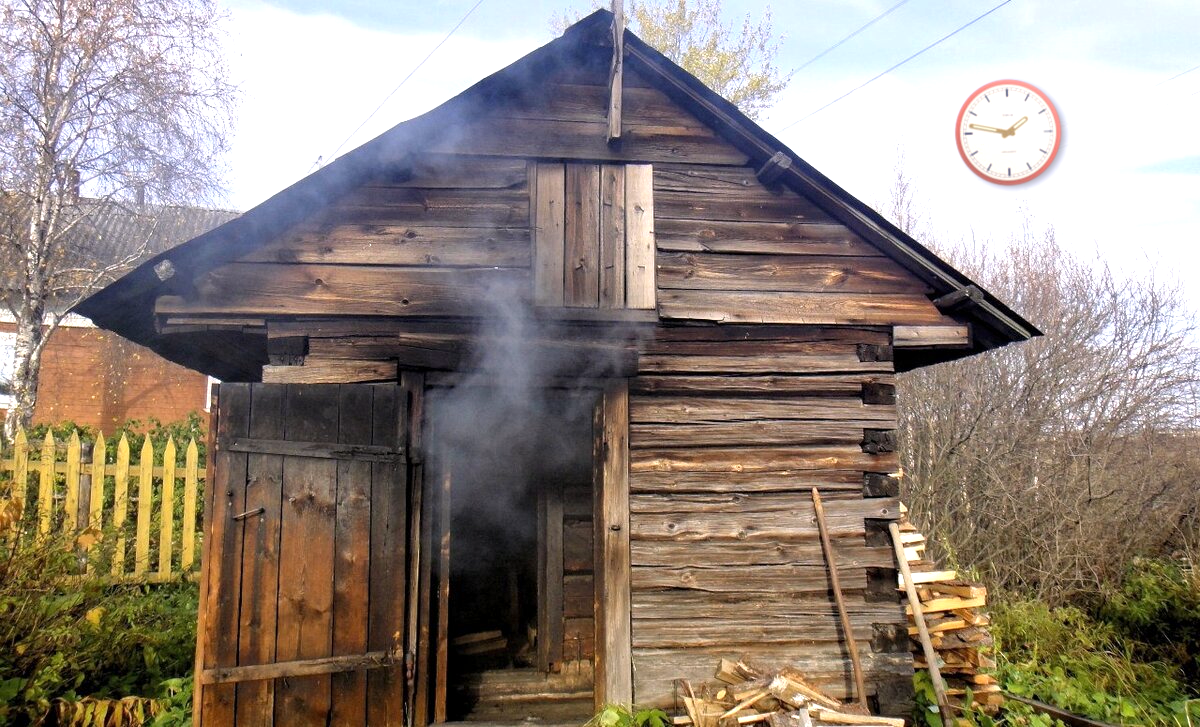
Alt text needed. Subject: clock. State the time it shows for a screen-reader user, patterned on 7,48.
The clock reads 1,47
